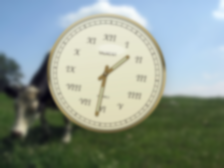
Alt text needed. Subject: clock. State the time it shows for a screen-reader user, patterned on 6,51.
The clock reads 1,31
